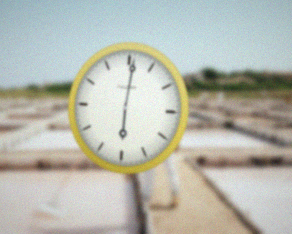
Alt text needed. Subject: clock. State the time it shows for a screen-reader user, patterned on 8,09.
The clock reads 6,01
